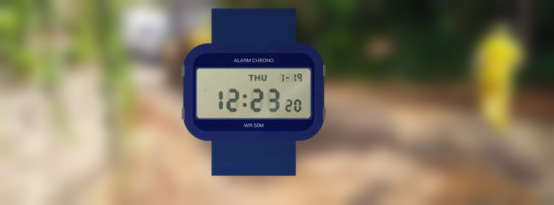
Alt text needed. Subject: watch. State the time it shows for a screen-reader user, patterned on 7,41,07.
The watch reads 12,23,20
